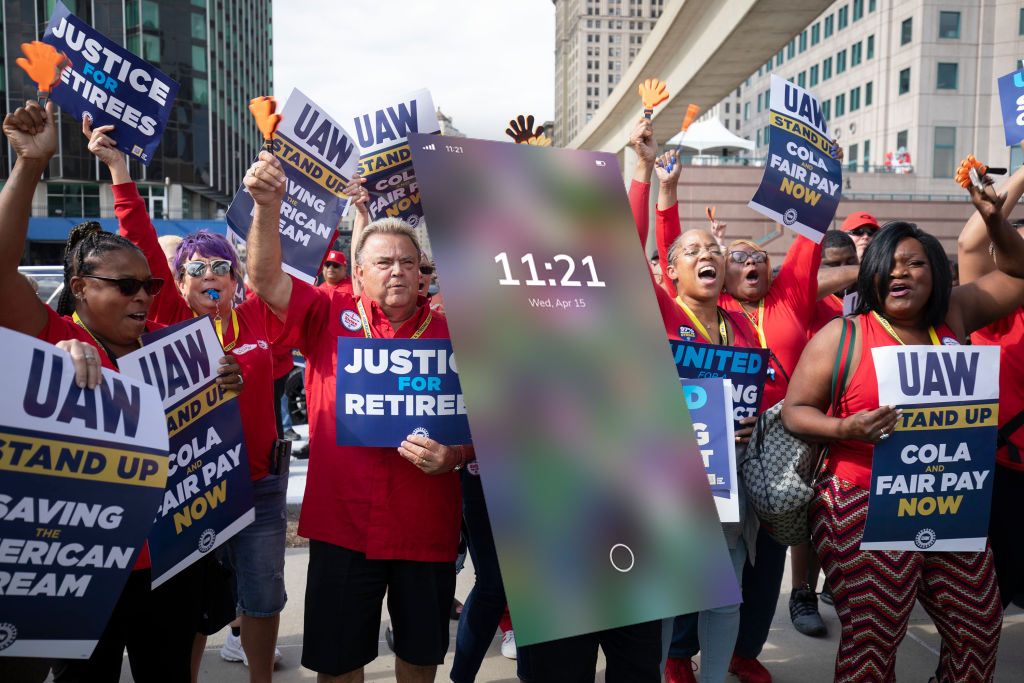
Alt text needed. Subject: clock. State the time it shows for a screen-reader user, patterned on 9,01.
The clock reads 11,21
